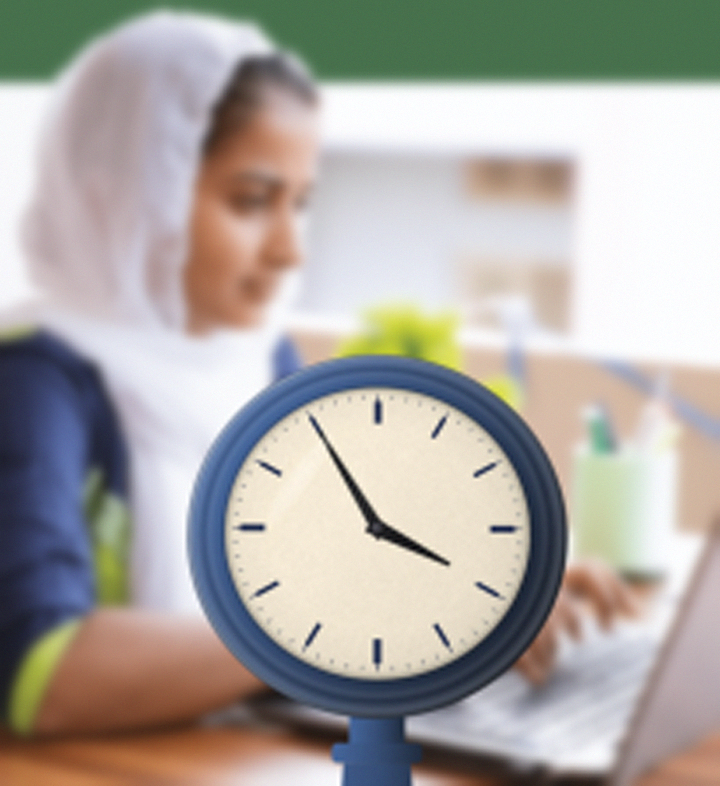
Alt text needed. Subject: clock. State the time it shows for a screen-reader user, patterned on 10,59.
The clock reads 3,55
